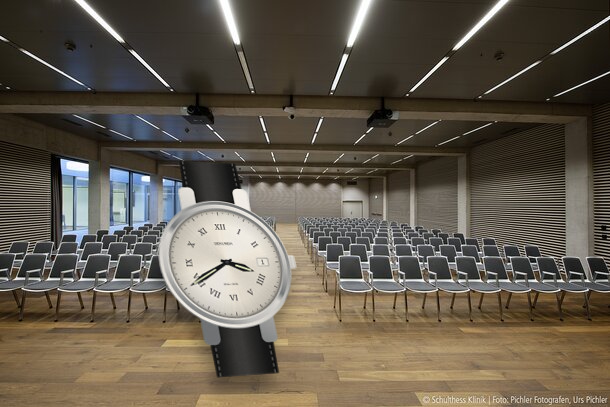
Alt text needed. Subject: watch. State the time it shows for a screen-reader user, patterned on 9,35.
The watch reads 3,40
